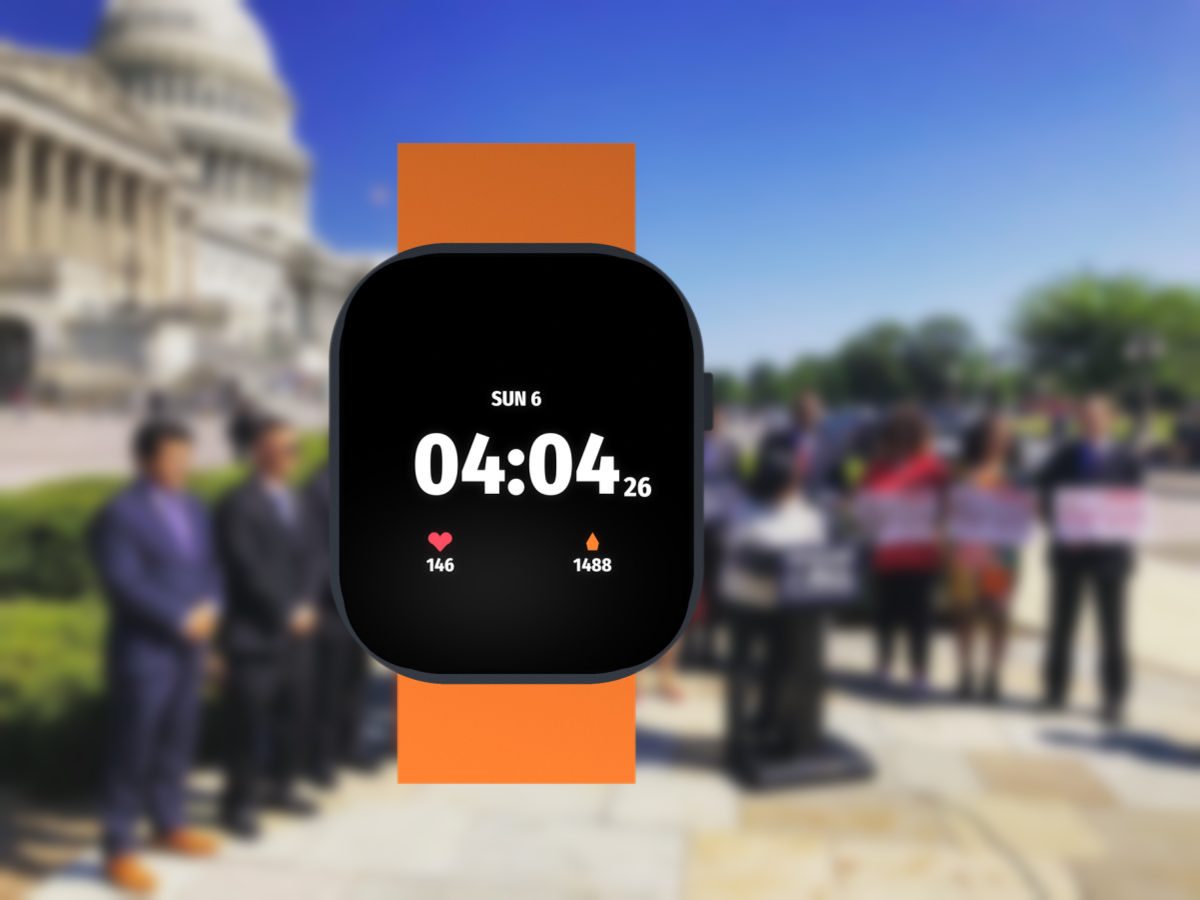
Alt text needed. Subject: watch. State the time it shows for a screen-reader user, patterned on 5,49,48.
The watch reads 4,04,26
